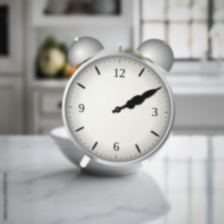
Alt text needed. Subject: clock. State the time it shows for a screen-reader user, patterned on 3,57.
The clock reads 2,10
